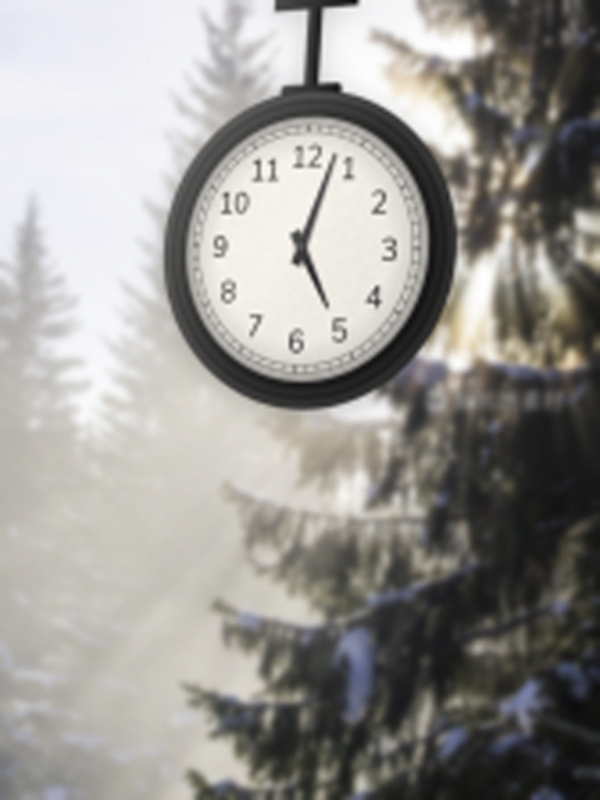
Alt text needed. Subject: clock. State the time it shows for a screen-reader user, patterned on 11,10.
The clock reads 5,03
